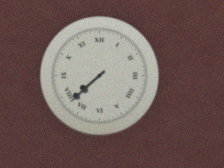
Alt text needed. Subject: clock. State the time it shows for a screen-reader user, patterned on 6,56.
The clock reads 7,38
